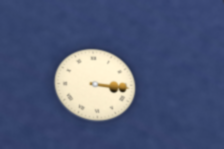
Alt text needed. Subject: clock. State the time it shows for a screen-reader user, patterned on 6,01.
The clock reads 3,16
